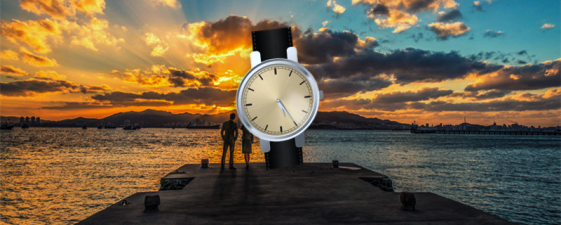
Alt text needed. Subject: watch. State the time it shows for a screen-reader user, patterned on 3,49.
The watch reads 5,25
